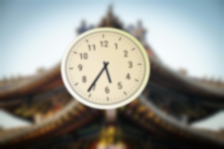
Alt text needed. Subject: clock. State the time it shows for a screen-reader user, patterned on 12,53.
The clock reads 5,36
